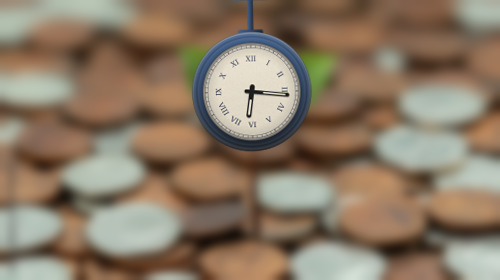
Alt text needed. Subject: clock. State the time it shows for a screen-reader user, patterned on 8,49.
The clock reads 6,16
